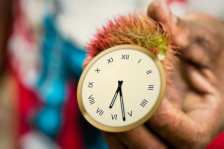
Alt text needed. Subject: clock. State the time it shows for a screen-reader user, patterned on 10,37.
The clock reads 6,27
